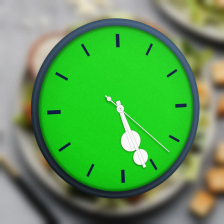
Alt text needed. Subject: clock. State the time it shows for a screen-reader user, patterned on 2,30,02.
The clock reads 5,26,22
